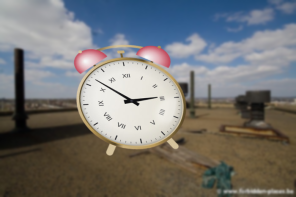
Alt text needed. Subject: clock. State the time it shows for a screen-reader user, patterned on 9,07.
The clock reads 2,52
